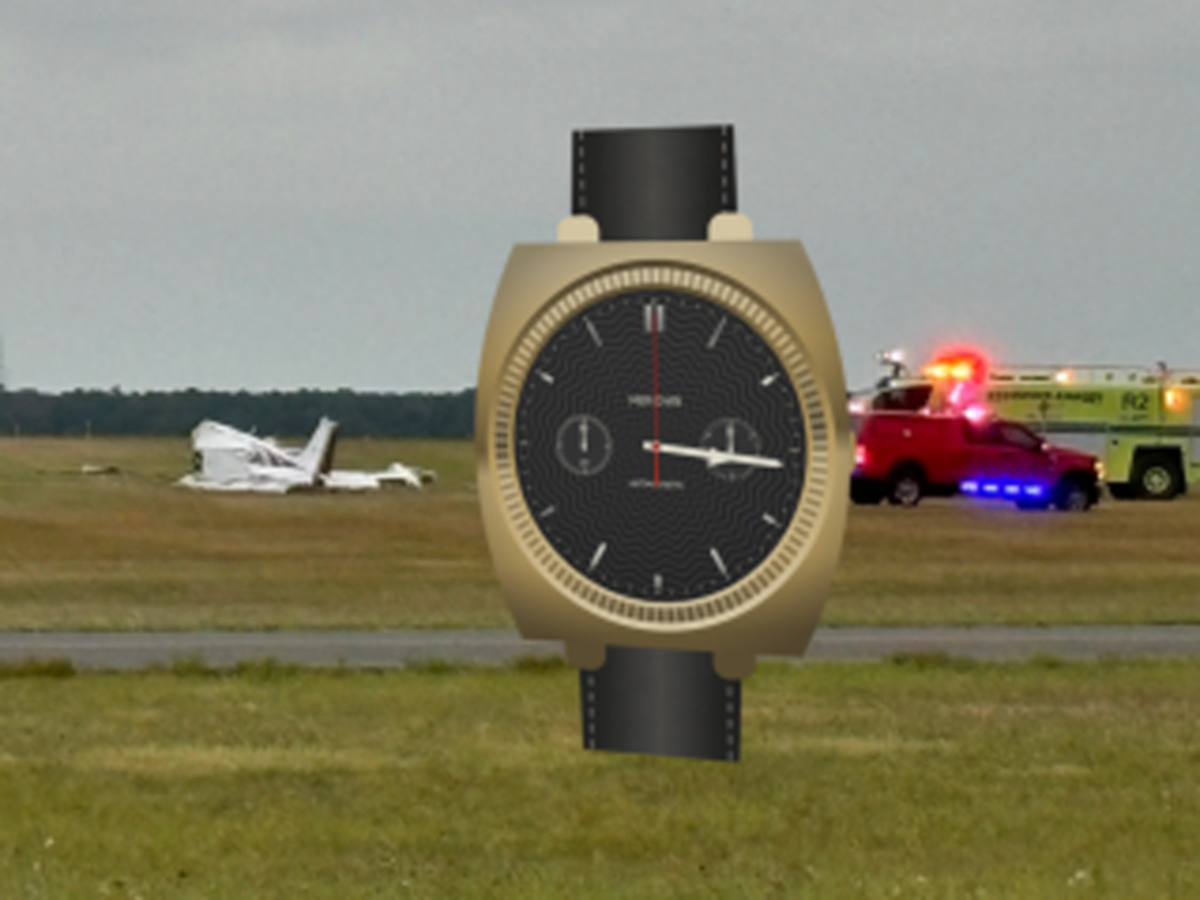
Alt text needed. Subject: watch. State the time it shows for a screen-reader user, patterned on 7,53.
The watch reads 3,16
